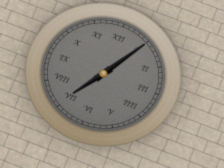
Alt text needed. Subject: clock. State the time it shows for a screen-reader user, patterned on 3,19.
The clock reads 7,05
